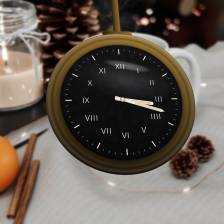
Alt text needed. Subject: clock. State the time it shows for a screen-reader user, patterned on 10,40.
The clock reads 3,18
